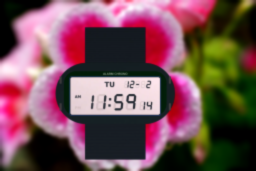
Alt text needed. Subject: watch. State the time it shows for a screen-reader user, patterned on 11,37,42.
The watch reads 11,59,14
